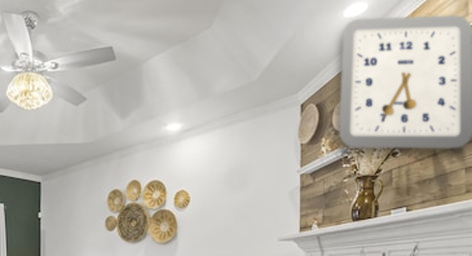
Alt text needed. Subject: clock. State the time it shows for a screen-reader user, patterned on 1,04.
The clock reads 5,35
